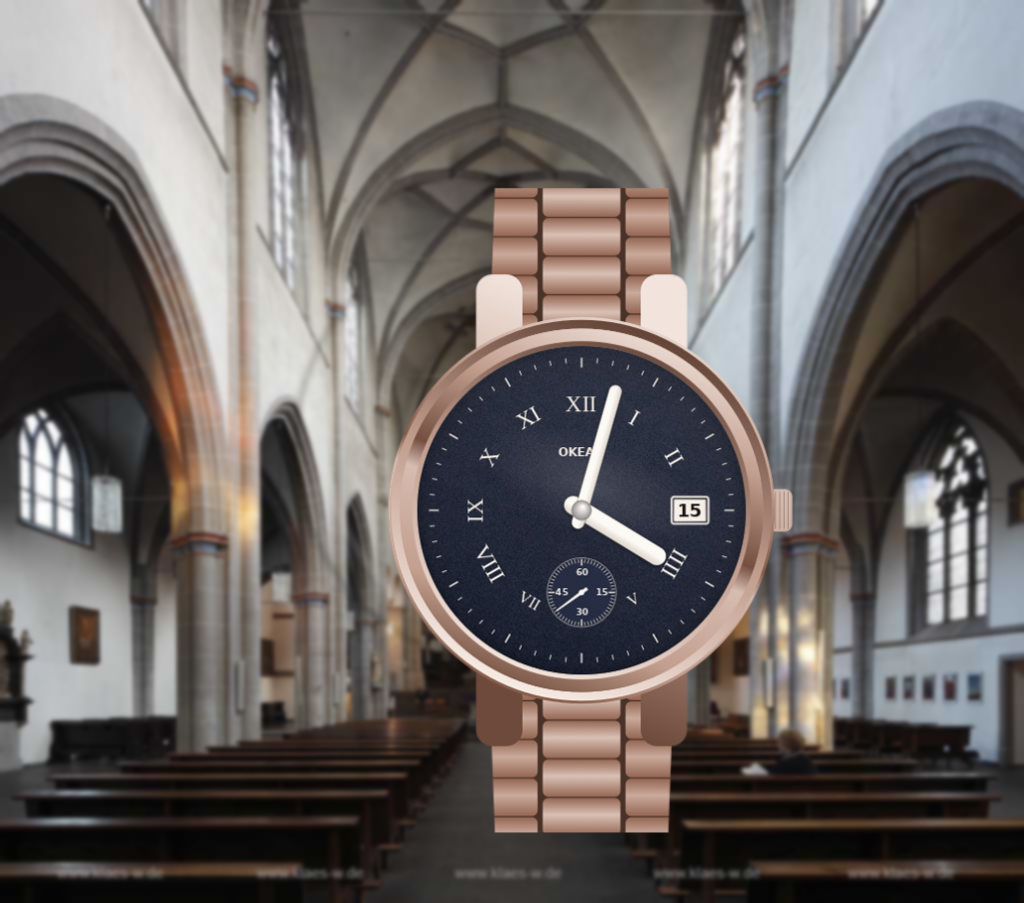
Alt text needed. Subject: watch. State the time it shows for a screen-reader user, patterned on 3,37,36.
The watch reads 4,02,39
